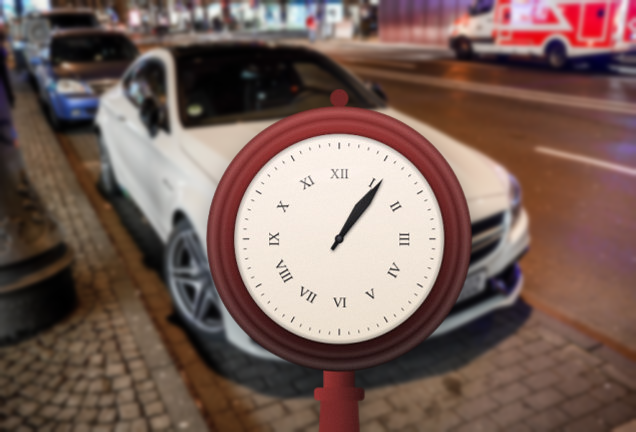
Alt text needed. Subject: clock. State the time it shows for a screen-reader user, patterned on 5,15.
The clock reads 1,06
